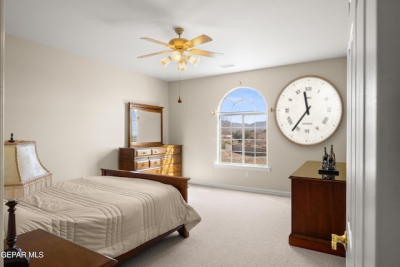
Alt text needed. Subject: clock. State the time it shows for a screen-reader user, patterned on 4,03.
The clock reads 11,36
